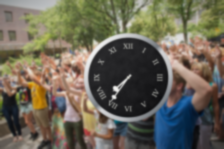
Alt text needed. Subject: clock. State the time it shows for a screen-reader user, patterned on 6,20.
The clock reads 7,36
